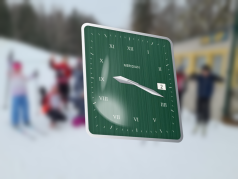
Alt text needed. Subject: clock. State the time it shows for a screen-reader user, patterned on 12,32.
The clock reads 9,18
